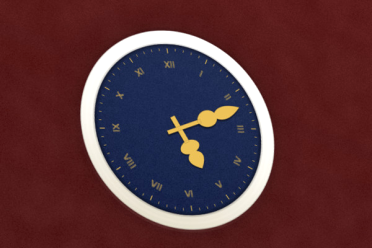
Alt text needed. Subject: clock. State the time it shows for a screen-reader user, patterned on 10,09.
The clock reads 5,12
